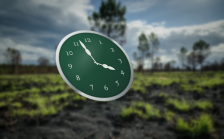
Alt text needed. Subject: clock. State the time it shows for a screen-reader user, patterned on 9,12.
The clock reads 3,57
